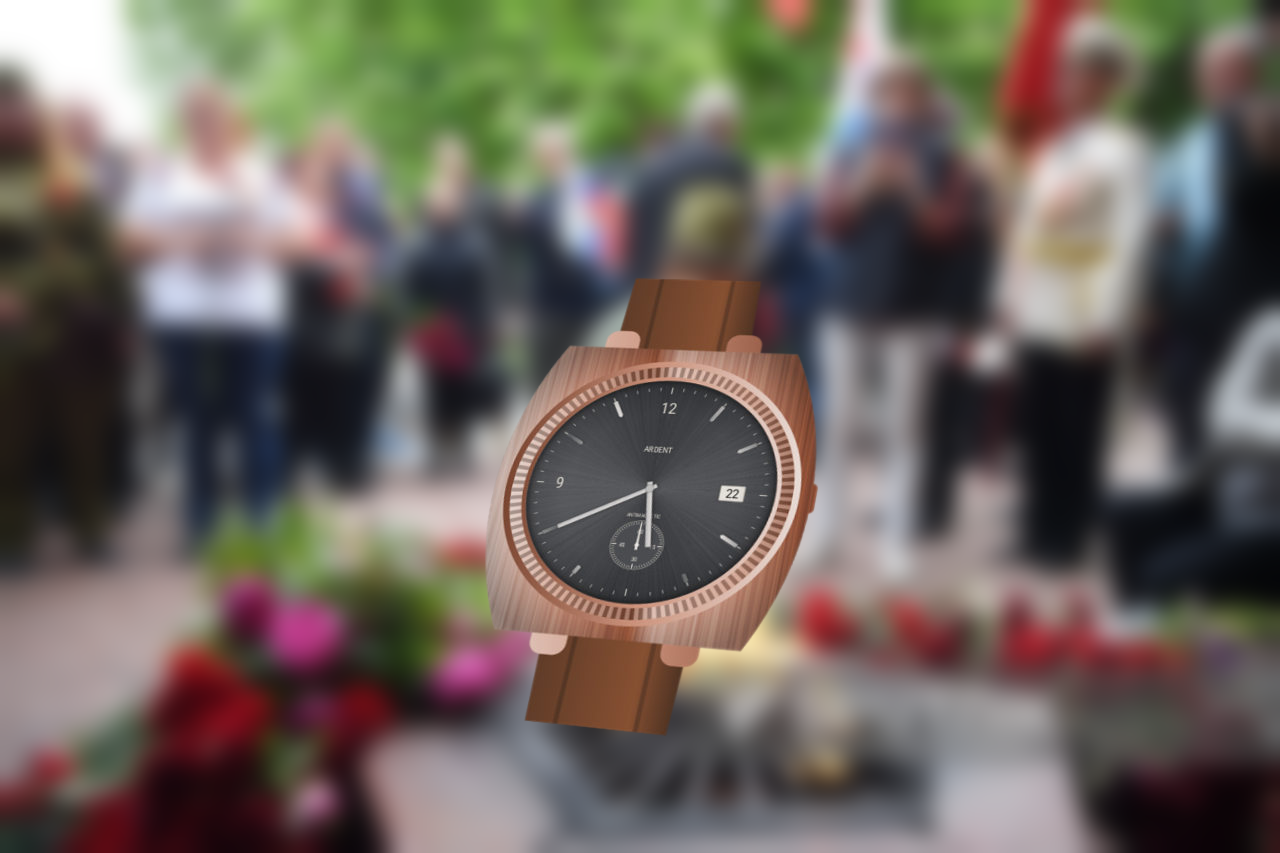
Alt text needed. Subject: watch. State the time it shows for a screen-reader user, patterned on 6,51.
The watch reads 5,40
